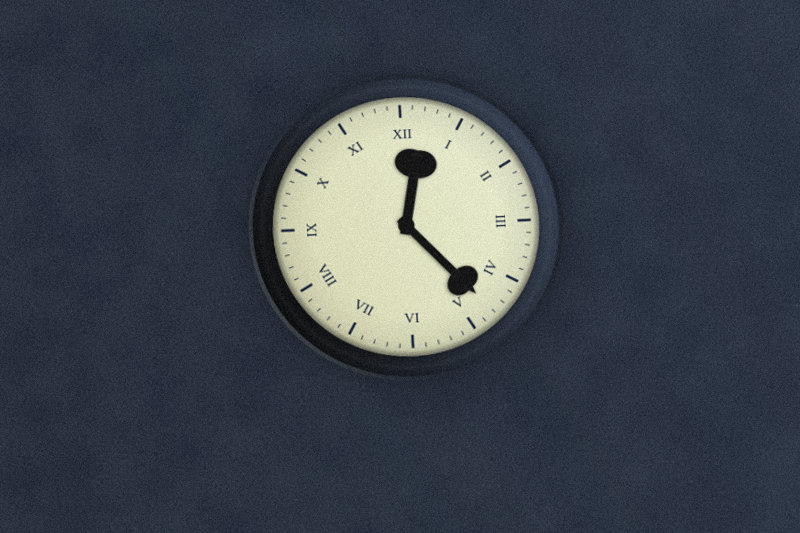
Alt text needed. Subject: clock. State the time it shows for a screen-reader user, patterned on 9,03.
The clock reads 12,23
